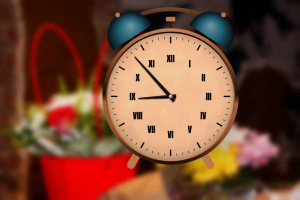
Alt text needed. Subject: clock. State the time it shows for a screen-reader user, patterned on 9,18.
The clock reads 8,53
